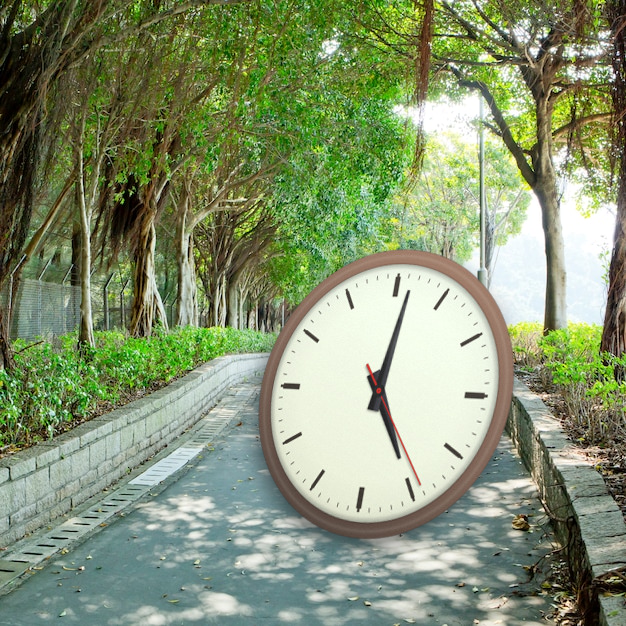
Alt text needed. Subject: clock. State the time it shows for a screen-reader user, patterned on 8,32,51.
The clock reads 5,01,24
